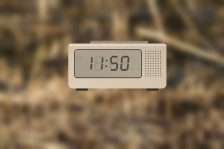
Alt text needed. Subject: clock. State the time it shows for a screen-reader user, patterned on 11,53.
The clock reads 11,50
